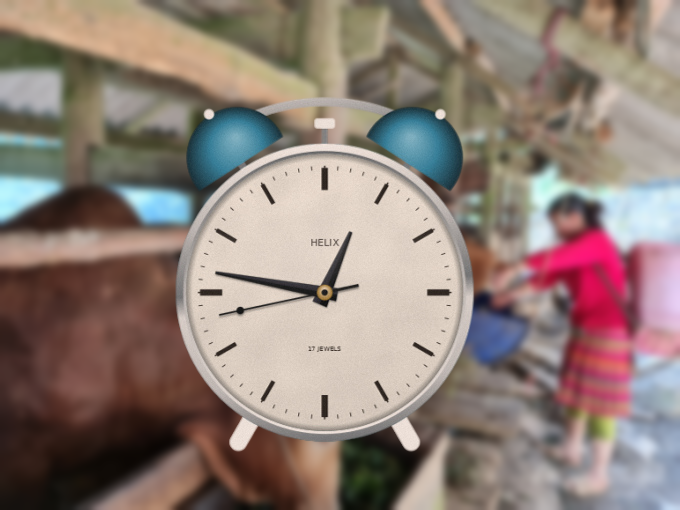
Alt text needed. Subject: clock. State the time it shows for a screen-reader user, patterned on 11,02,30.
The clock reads 12,46,43
